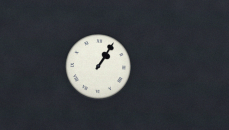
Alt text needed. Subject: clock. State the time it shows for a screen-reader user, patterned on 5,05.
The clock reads 1,05
